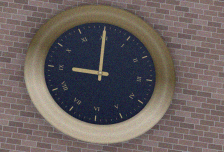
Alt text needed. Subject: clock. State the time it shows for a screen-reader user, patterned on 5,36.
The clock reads 9,00
